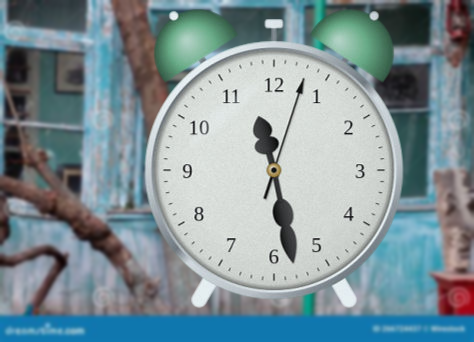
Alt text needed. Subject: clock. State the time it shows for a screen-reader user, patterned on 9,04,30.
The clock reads 11,28,03
